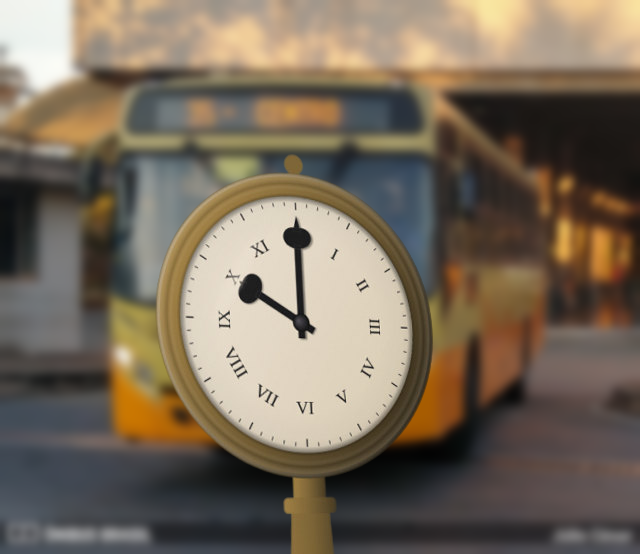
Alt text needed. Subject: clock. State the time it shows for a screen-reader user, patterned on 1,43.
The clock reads 10,00
